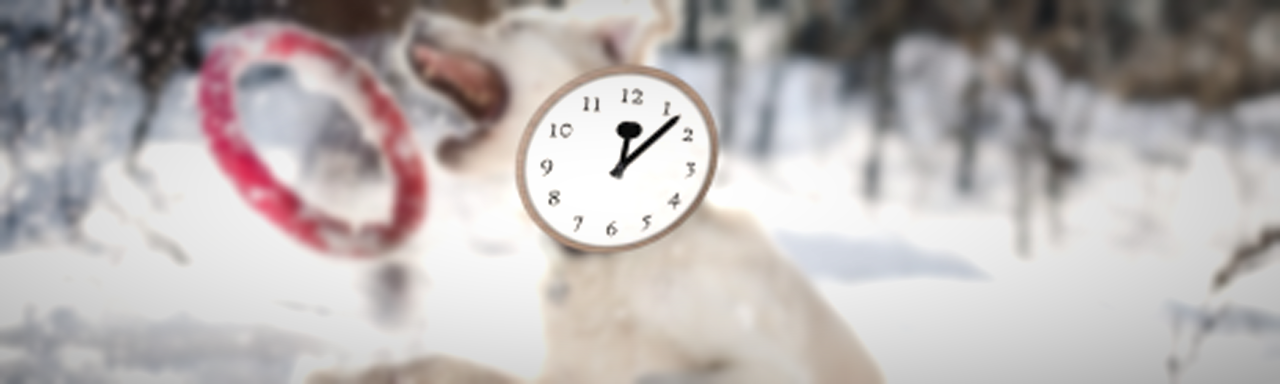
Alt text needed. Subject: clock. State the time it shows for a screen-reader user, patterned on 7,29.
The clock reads 12,07
